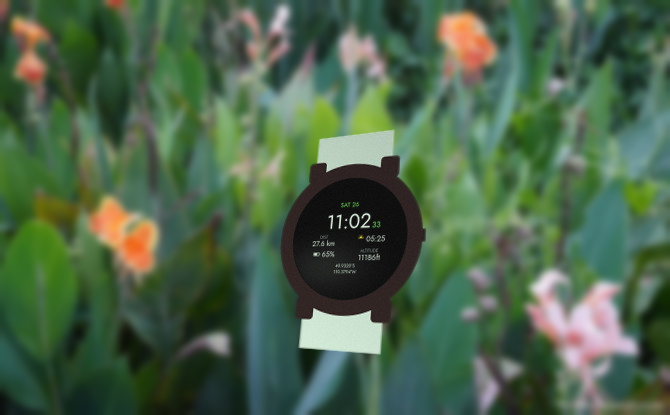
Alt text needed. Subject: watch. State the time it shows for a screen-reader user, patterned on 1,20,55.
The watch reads 11,02,33
